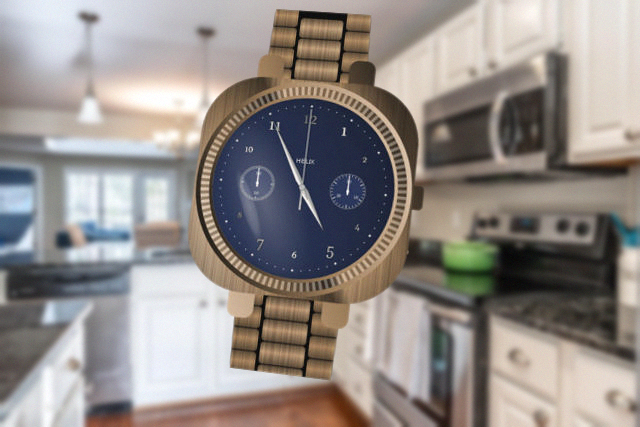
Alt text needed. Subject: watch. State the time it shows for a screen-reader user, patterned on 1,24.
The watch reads 4,55
